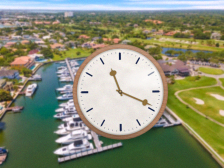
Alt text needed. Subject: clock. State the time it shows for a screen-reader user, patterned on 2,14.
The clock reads 11,19
